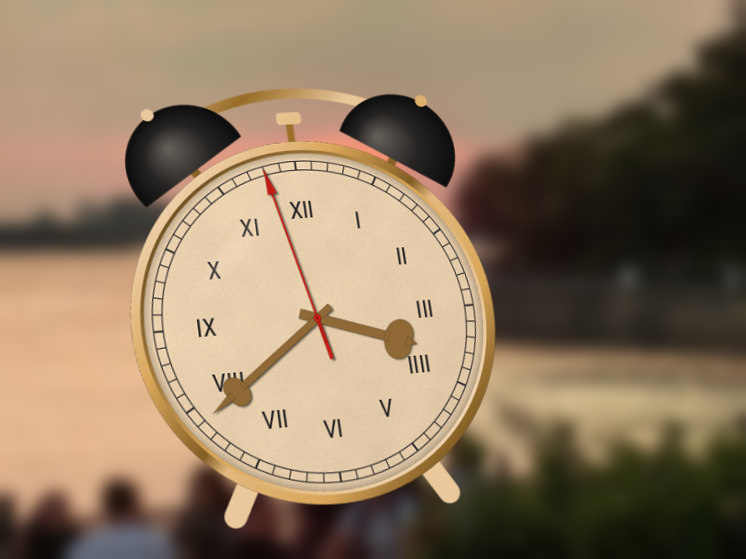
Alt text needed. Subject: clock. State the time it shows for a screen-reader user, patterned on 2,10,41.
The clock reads 3,38,58
